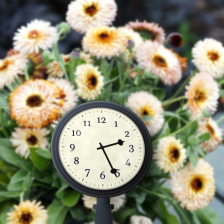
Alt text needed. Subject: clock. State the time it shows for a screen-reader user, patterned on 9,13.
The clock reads 2,26
